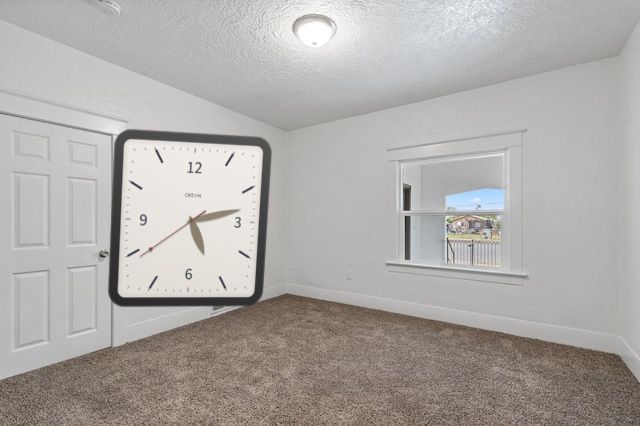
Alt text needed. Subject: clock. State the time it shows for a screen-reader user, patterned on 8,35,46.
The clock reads 5,12,39
